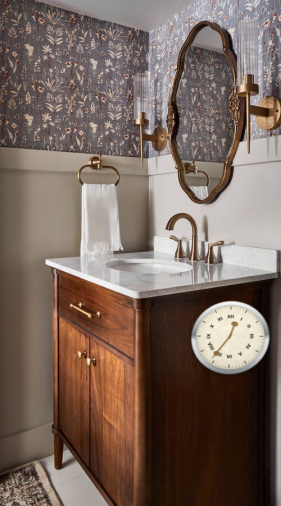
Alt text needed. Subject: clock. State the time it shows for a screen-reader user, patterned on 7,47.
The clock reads 12,36
